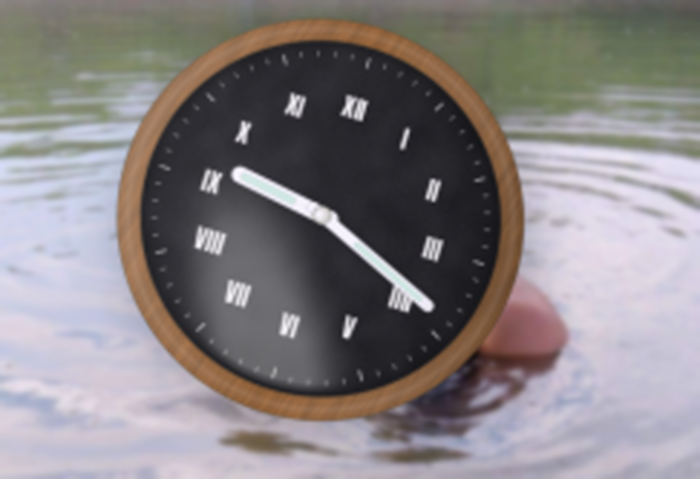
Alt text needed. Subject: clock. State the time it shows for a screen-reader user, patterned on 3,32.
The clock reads 9,19
